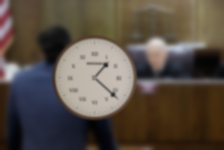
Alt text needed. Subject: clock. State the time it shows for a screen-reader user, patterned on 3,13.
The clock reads 1,22
